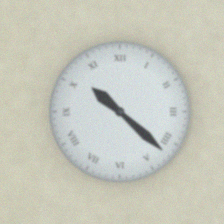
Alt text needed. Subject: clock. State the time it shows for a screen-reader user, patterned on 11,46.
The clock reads 10,22
